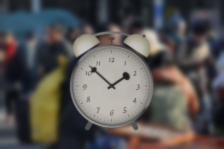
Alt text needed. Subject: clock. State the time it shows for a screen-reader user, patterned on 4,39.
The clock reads 1,52
